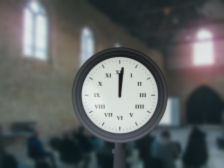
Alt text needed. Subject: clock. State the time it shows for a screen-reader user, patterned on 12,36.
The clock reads 12,01
